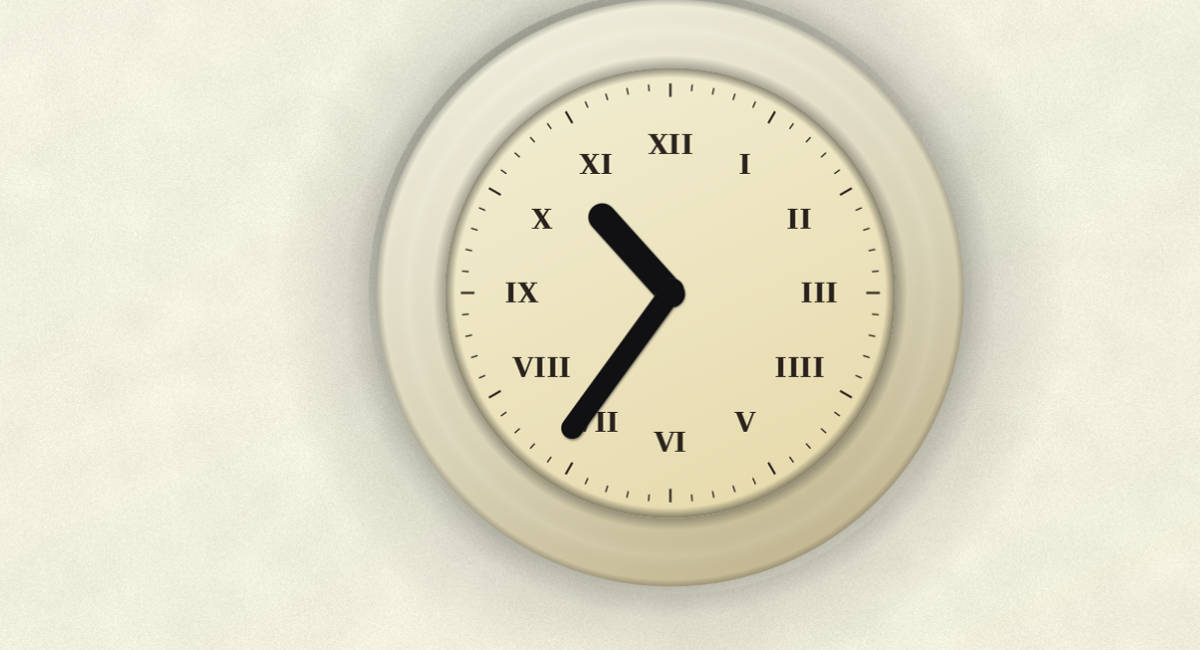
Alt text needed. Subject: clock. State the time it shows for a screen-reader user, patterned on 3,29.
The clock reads 10,36
